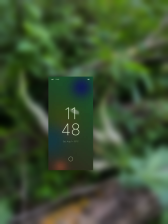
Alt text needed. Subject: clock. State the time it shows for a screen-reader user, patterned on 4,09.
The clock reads 11,48
